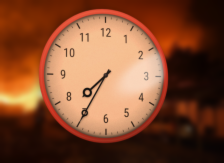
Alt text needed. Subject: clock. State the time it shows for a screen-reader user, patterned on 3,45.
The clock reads 7,35
